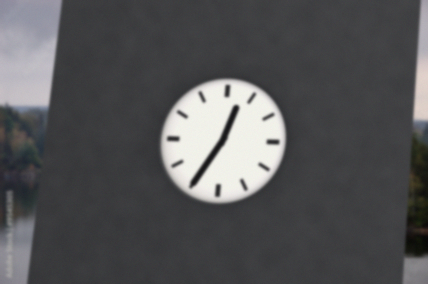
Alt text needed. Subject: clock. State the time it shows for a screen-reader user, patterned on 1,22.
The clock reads 12,35
